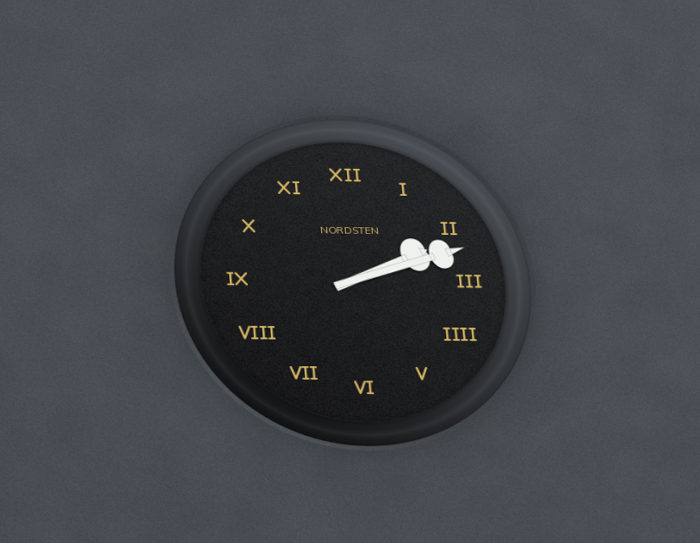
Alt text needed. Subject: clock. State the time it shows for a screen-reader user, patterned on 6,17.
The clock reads 2,12
